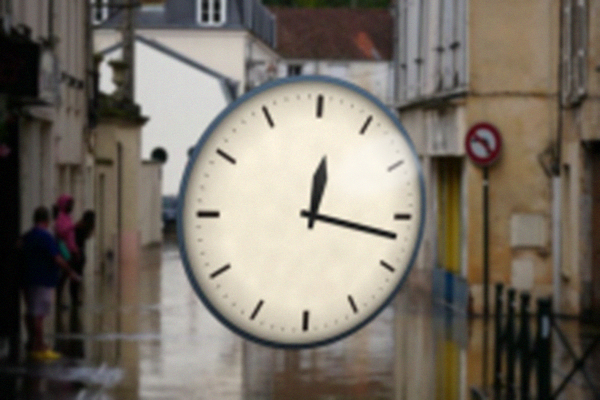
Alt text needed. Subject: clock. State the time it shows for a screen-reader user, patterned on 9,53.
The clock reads 12,17
